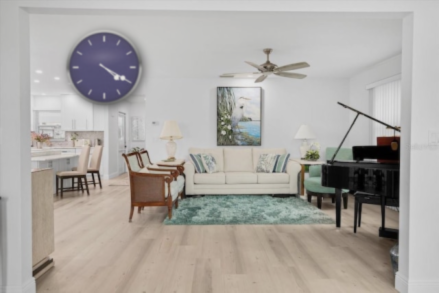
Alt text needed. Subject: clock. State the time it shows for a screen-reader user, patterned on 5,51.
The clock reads 4,20
